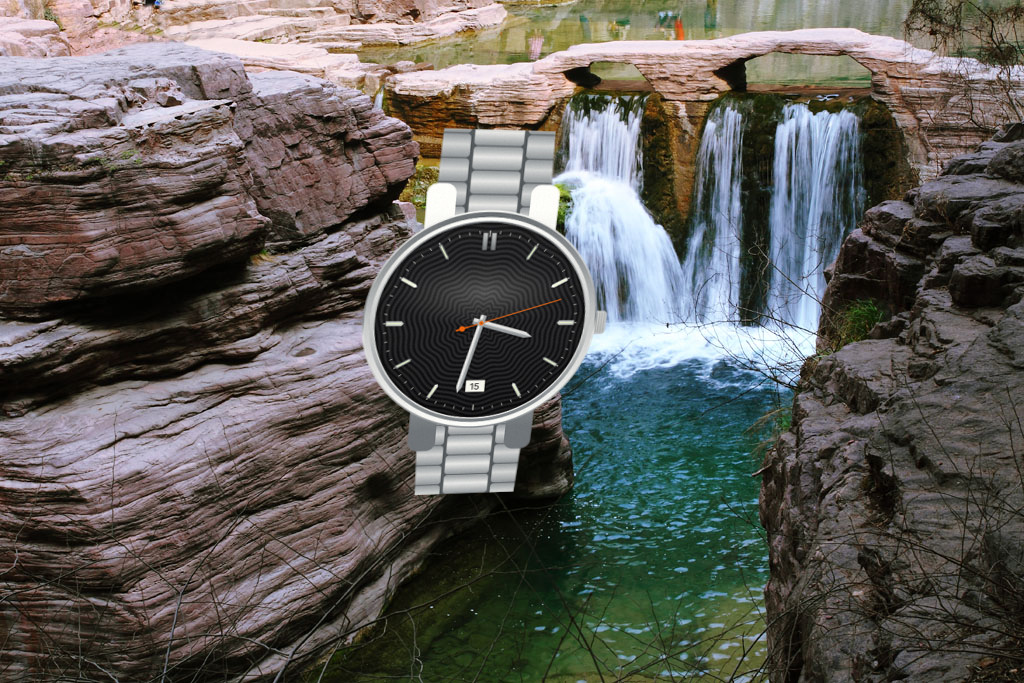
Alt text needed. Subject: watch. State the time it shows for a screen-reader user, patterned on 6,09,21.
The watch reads 3,32,12
